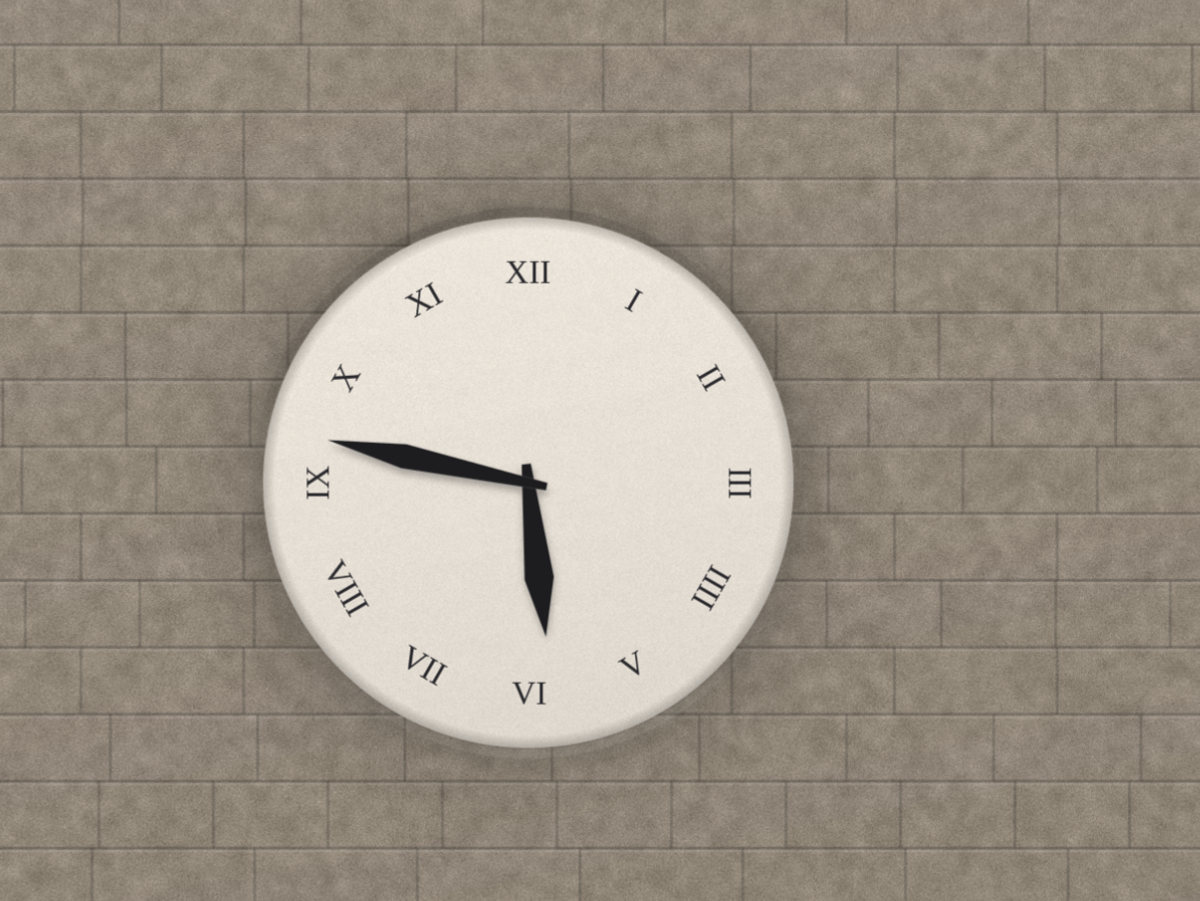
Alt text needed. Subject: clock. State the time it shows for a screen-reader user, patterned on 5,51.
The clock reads 5,47
